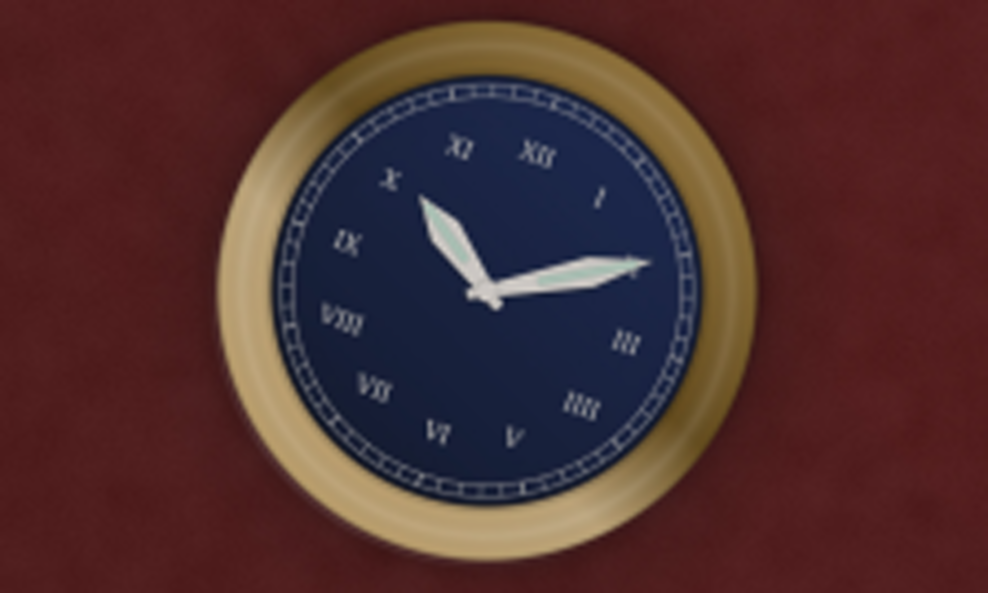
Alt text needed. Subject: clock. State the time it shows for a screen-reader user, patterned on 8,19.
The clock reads 10,10
